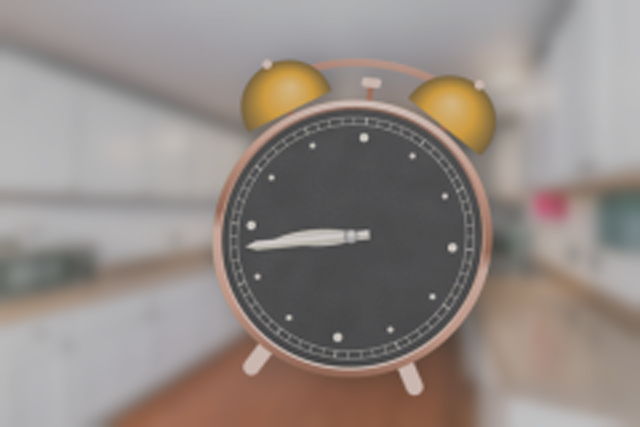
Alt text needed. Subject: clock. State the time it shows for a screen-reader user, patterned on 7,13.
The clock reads 8,43
